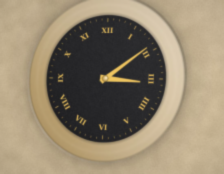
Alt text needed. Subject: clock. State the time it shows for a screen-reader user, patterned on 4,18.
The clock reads 3,09
